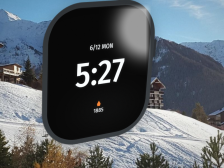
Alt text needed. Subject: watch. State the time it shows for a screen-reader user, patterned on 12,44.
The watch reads 5,27
